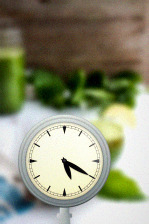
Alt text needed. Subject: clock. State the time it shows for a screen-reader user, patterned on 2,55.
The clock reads 5,20
